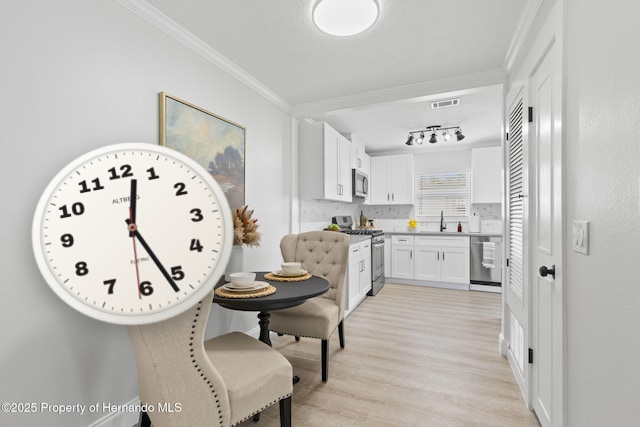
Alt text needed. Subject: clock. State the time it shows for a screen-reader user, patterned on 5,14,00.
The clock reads 12,26,31
